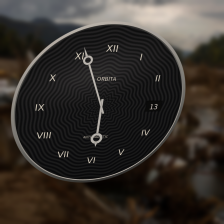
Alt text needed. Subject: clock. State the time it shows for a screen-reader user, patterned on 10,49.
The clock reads 5,56
